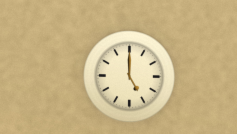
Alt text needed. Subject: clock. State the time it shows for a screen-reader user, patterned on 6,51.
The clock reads 5,00
